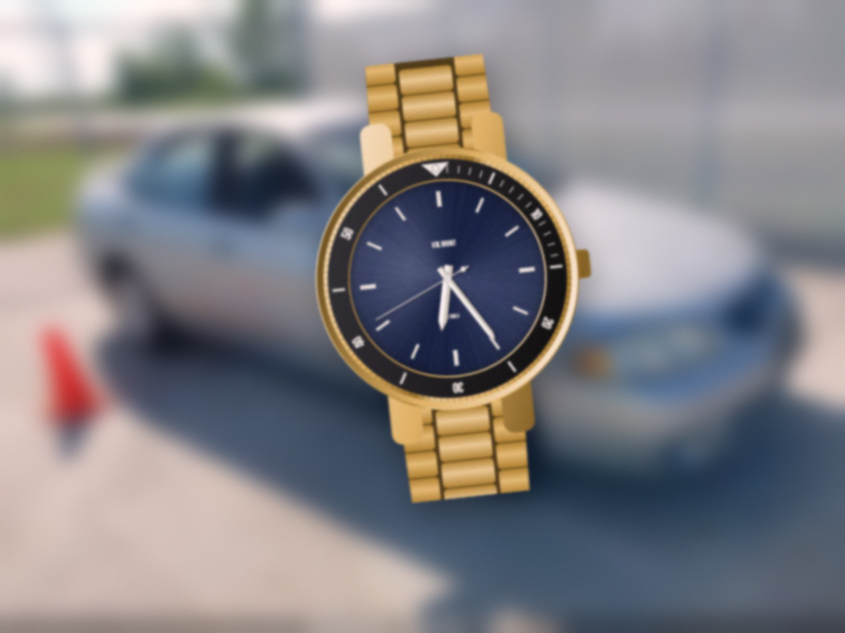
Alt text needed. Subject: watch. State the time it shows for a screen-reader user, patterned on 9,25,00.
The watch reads 6,24,41
